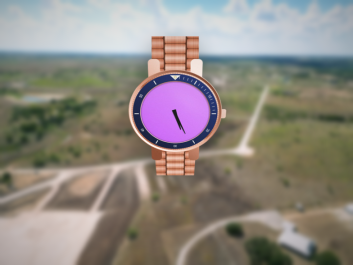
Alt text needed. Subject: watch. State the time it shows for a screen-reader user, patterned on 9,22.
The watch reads 5,26
